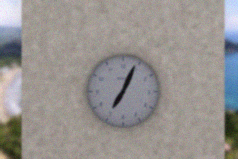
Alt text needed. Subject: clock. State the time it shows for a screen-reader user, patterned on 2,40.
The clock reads 7,04
